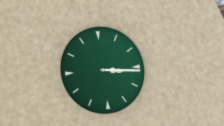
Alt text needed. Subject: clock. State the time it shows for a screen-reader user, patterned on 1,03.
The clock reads 3,16
